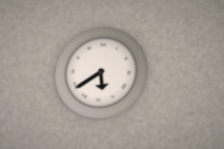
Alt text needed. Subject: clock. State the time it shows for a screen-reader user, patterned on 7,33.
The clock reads 5,39
